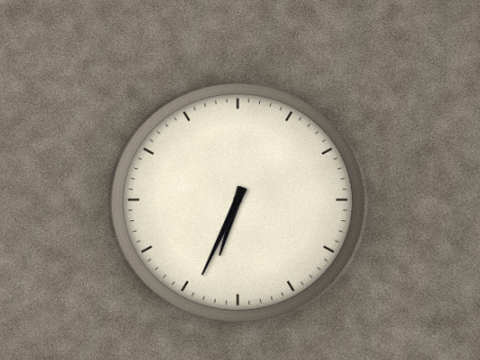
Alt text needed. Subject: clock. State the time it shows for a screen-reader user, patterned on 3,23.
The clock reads 6,34
